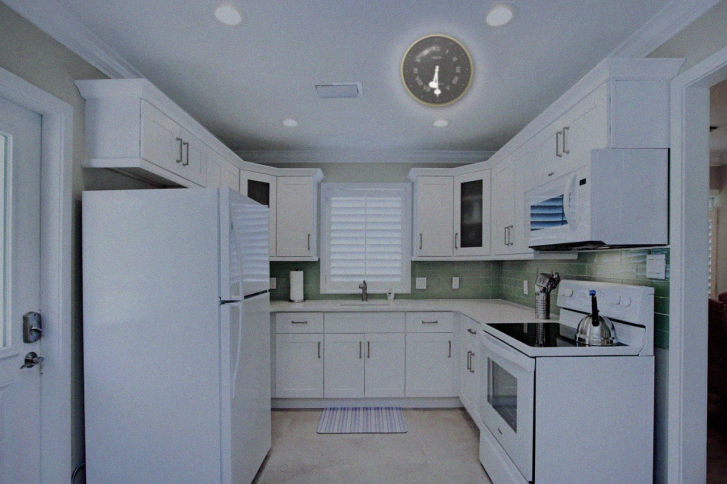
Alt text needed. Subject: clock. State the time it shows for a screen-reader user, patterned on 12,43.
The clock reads 6,30
